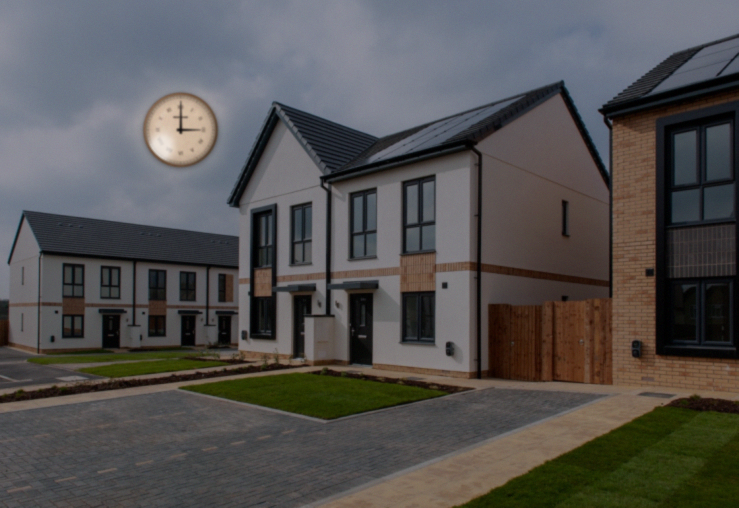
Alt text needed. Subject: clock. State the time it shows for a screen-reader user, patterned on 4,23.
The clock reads 3,00
